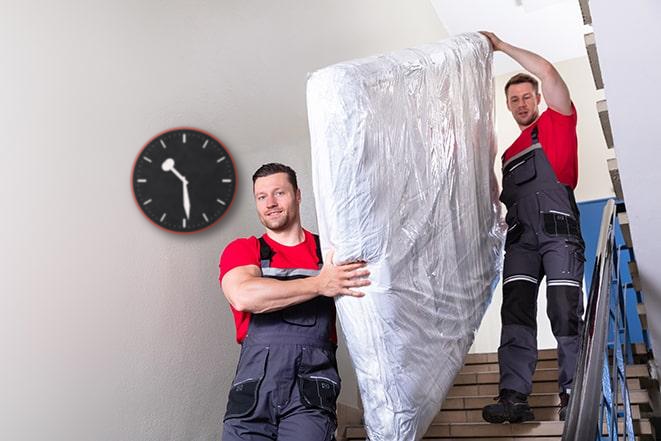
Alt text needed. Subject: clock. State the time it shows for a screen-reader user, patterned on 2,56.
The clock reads 10,29
